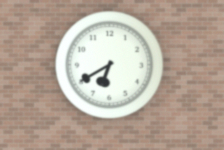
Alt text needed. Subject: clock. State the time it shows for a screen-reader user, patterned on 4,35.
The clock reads 6,40
